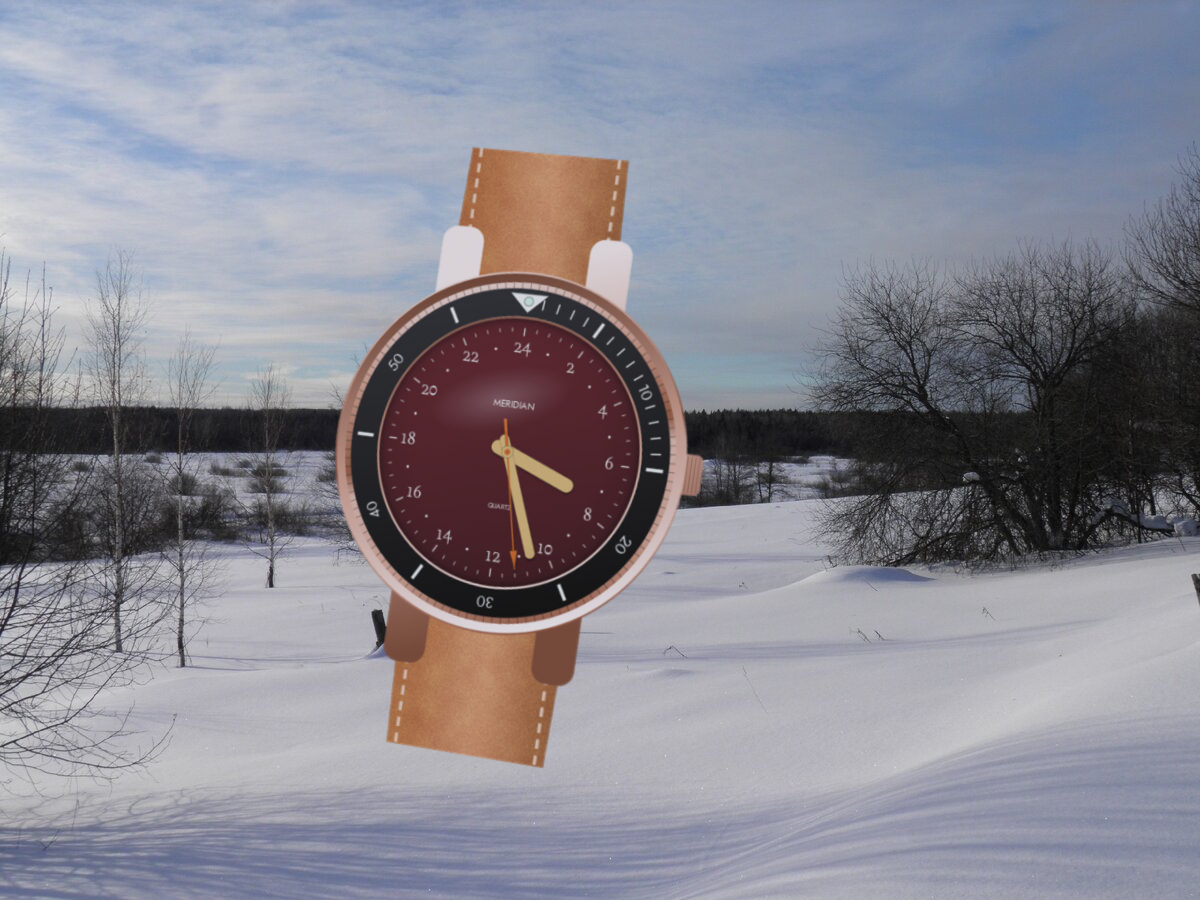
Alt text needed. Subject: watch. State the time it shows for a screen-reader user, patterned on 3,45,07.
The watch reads 7,26,28
